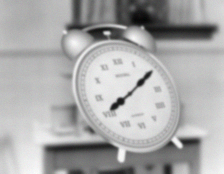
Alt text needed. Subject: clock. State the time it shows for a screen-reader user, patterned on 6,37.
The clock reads 8,10
